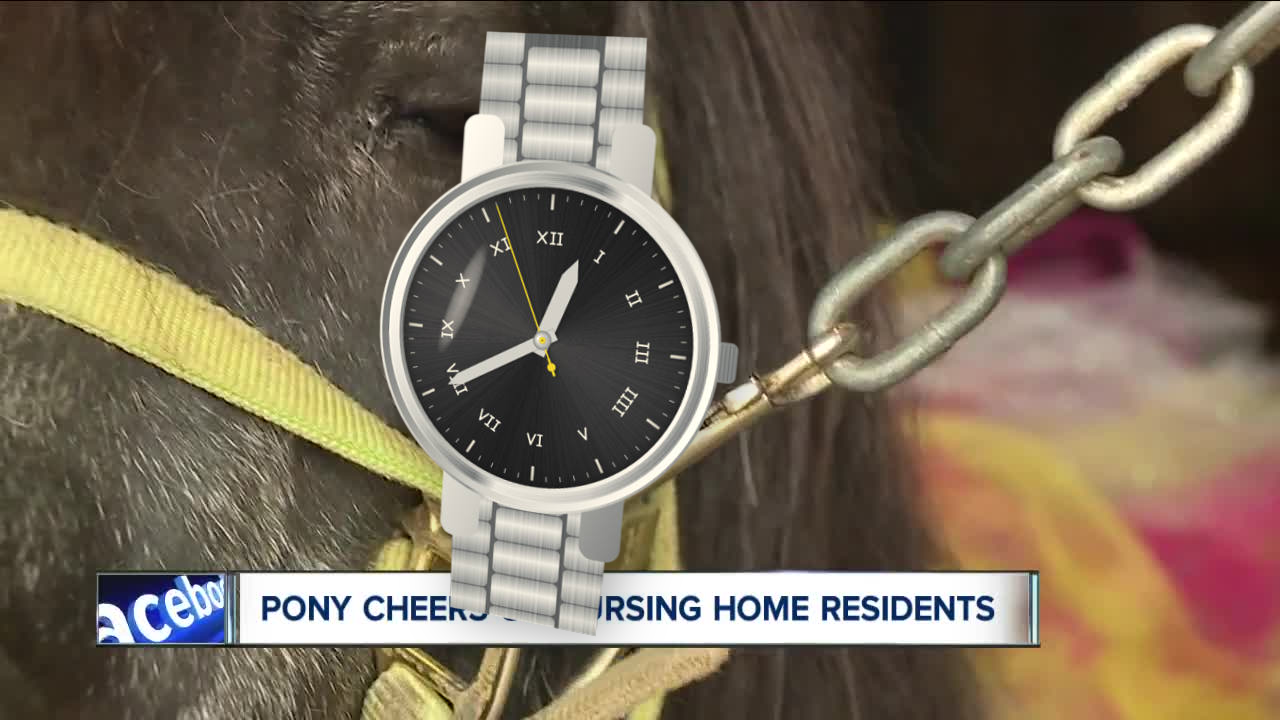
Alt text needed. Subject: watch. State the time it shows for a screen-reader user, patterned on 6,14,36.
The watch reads 12,39,56
